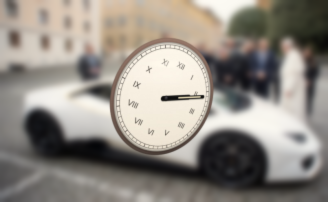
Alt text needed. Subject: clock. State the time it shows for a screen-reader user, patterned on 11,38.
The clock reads 2,11
